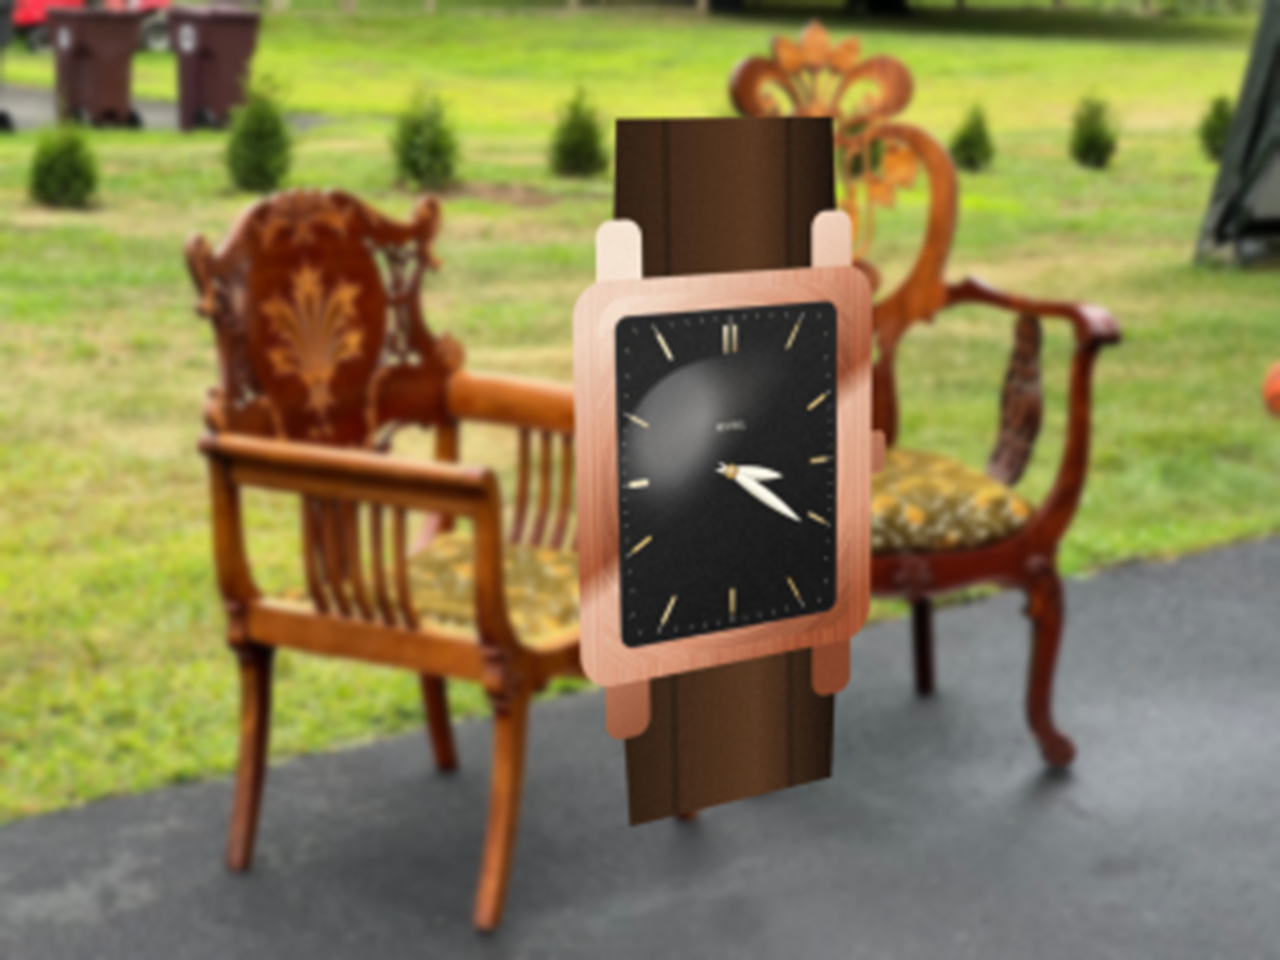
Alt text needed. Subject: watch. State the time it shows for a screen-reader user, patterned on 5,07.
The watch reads 3,21
